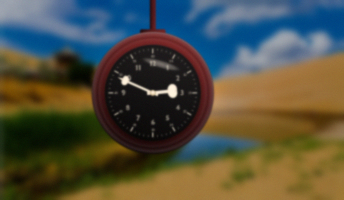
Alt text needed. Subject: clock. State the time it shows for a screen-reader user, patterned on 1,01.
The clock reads 2,49
